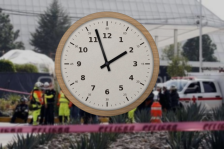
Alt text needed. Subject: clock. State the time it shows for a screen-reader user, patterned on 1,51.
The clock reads 1,57
